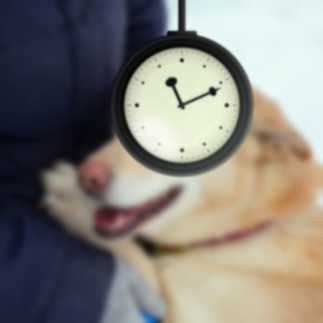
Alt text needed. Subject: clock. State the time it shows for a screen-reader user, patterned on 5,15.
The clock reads 11,11
